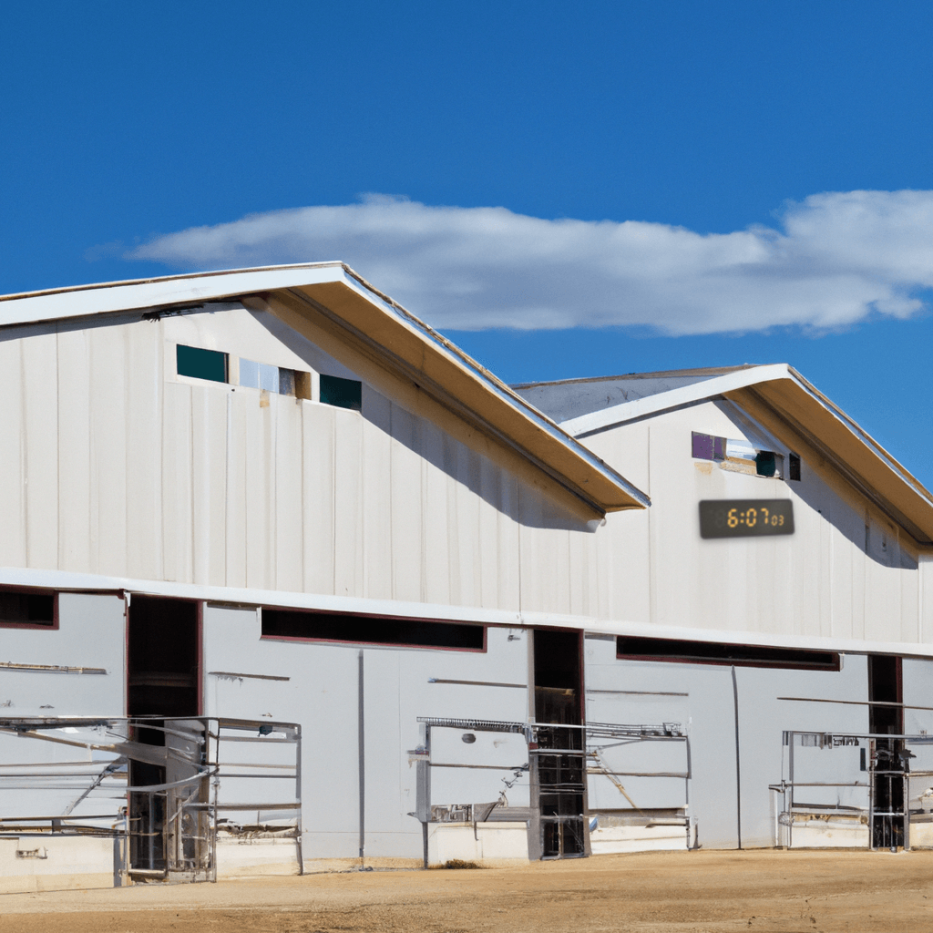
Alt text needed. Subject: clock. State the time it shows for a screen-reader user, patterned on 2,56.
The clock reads 6,07
